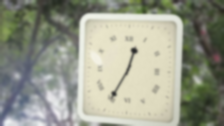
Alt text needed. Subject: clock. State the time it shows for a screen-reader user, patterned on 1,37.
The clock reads 12,35
